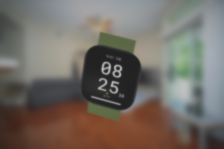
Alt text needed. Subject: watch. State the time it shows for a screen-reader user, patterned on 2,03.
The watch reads 8,25
